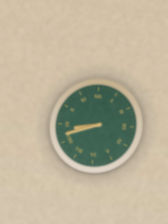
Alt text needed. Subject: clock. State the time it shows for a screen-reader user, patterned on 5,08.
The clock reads 8,42
